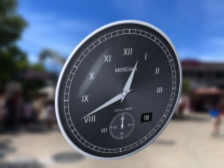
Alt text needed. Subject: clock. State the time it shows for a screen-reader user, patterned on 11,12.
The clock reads 12,41
